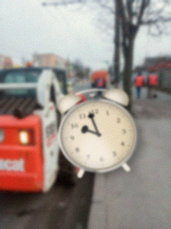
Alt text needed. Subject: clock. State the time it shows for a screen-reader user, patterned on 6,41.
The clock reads 9,58
